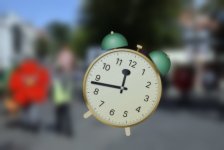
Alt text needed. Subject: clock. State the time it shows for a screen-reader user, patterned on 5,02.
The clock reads 11,43
